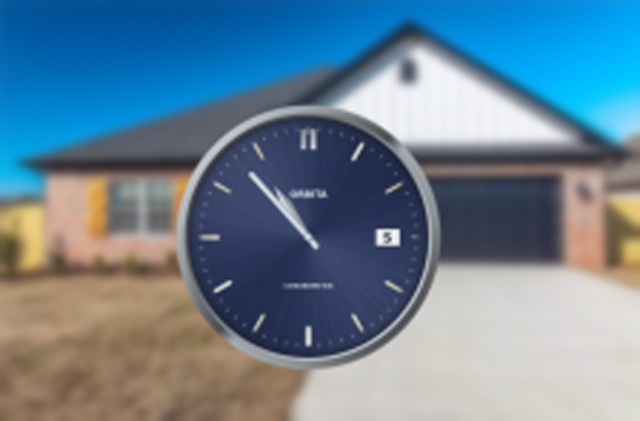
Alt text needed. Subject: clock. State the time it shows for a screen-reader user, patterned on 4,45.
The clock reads 10,53
